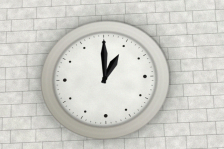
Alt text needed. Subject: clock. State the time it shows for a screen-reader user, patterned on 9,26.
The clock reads 1,00
